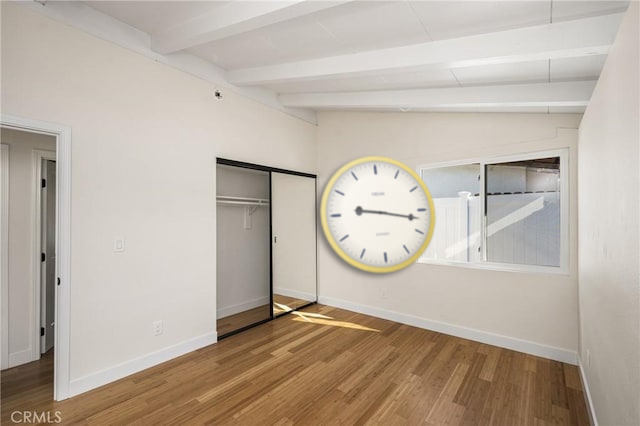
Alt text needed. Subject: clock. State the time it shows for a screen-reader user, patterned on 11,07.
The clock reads 9,17
